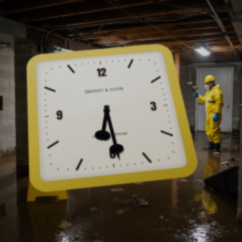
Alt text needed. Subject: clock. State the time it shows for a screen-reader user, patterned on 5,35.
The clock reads 6,29
